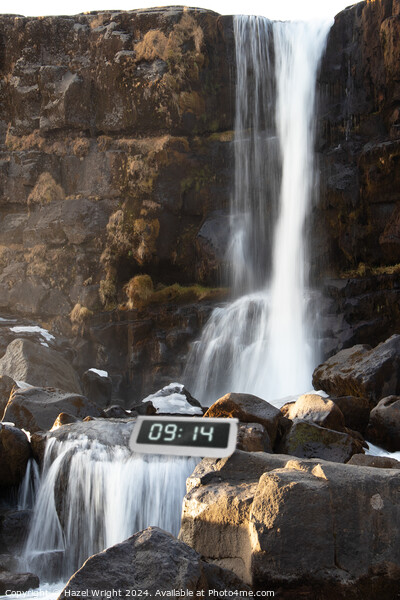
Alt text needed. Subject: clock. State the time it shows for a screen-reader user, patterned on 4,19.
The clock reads 9,14
